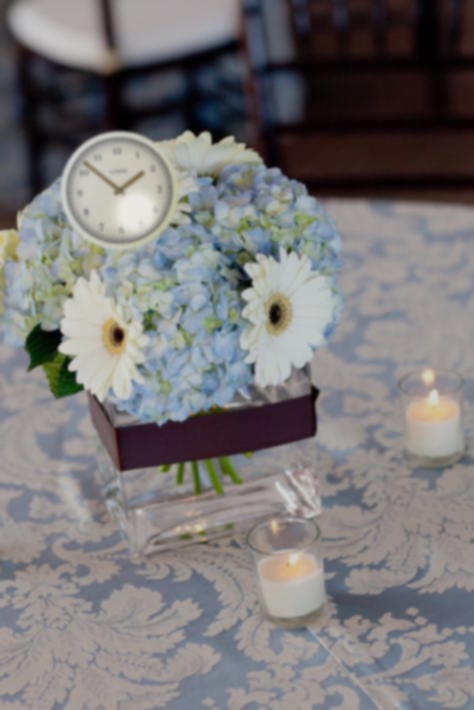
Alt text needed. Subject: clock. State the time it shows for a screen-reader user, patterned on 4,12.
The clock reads 1,52
